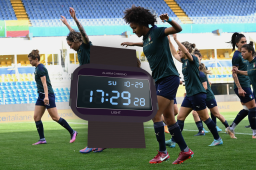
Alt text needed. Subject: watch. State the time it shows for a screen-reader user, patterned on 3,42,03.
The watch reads 17,29,28
